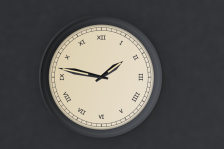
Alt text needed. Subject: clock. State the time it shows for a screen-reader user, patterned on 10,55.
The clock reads 1,47
